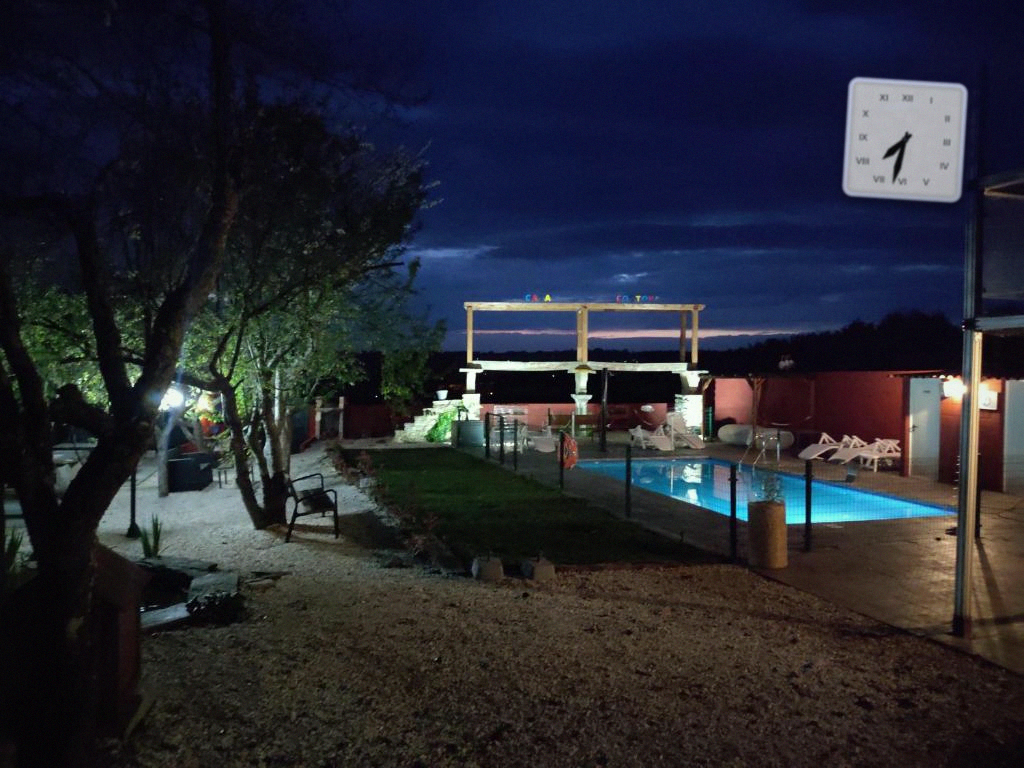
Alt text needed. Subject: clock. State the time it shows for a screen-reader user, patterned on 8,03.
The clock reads 7,32
